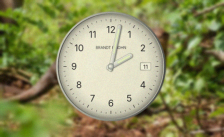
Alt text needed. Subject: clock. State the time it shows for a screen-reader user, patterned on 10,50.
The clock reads 2,02
